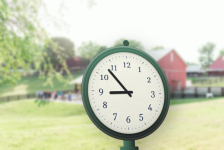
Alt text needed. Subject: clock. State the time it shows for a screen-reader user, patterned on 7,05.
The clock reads 8,53
